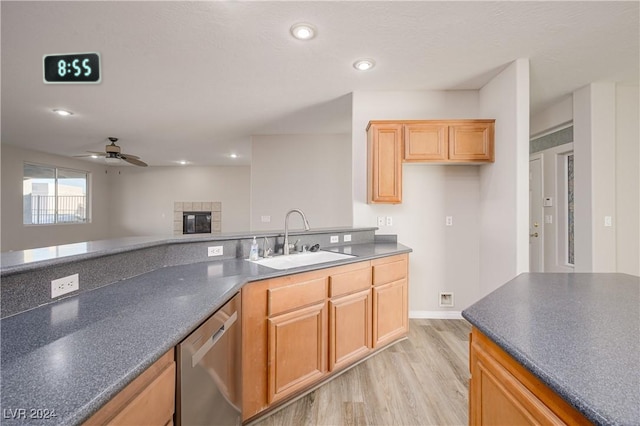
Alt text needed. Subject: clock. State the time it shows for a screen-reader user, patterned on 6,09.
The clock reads 8,55
